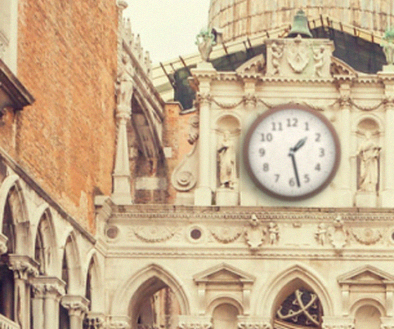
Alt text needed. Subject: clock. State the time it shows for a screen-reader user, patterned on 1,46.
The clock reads 1,28
